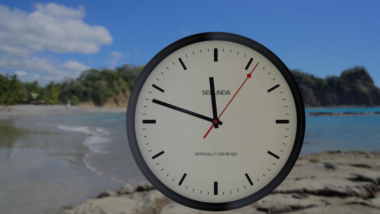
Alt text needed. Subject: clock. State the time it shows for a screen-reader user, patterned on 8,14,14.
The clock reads 11,48,06
